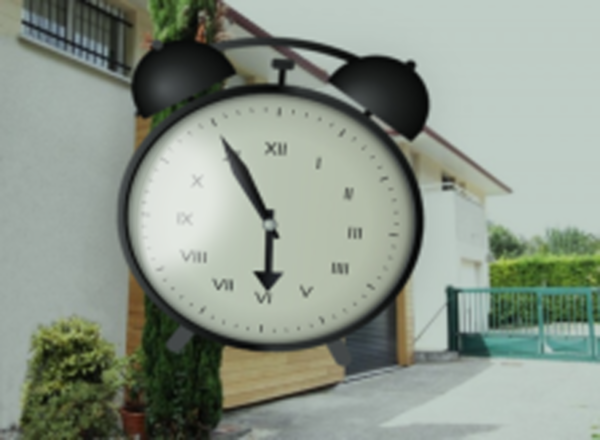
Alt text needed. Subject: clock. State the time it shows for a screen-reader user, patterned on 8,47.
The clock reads 5,55
